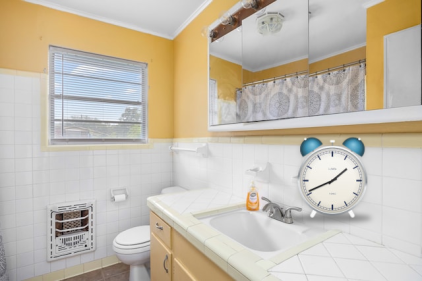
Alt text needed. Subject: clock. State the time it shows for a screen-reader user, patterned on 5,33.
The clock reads 1,41
